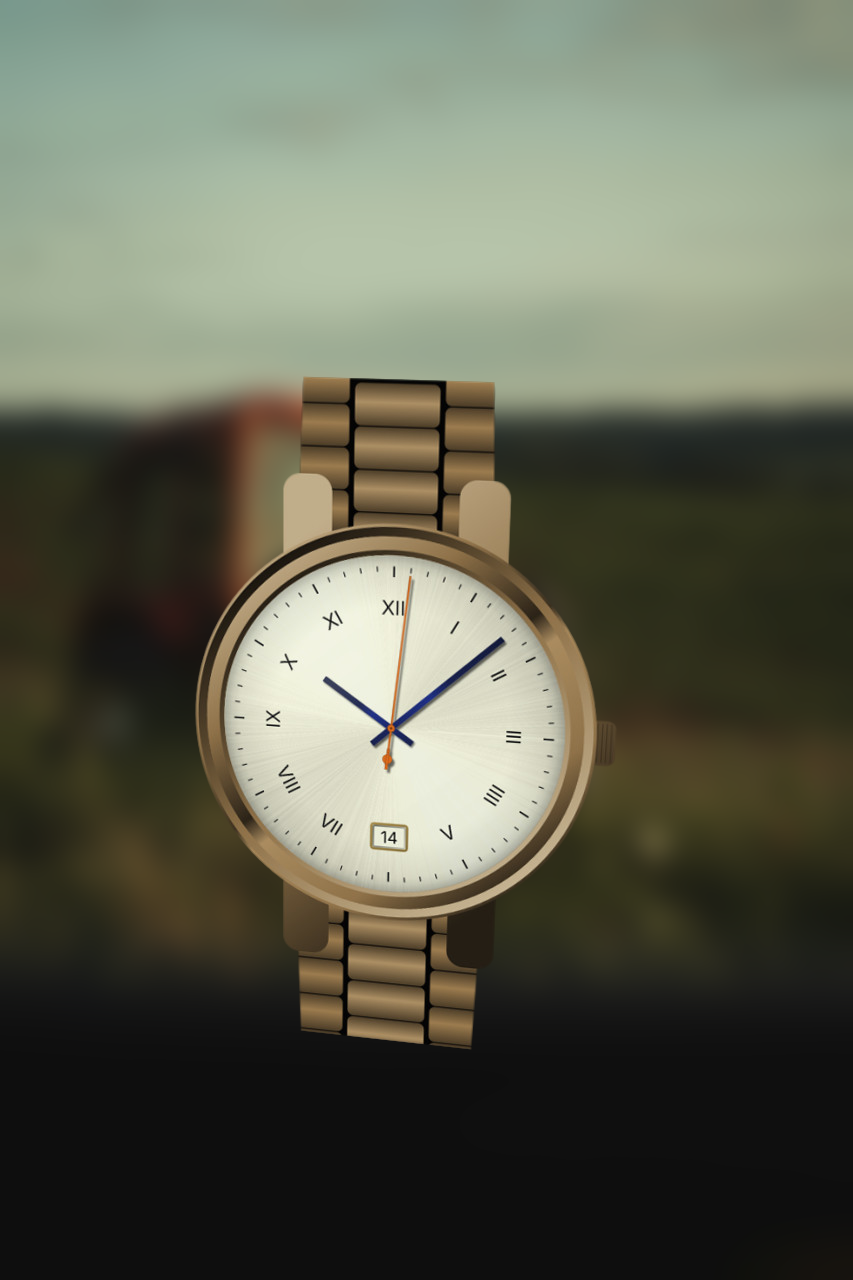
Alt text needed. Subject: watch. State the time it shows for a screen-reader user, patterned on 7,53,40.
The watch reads 10,08,01
